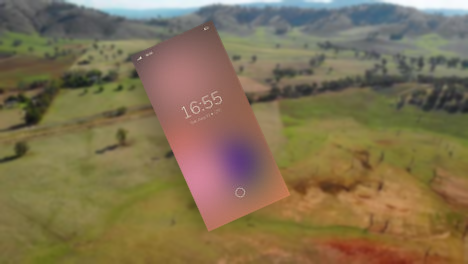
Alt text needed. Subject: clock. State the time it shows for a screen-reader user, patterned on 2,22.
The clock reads 16,55
